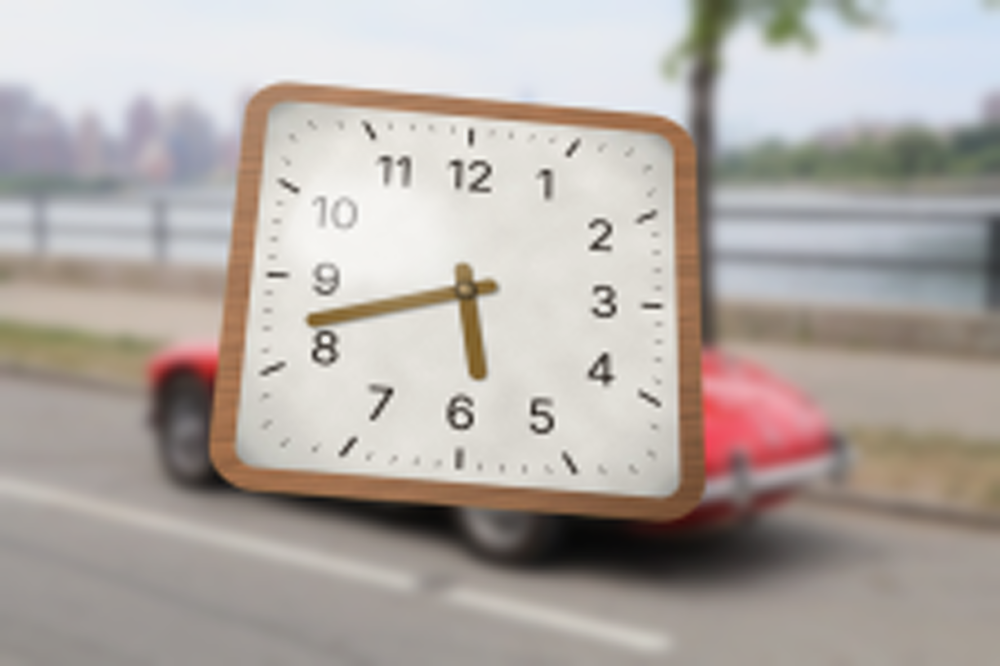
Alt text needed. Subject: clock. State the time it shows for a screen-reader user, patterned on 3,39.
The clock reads 5,42
